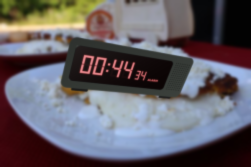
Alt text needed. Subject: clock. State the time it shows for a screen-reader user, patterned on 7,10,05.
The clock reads 0,44,34
